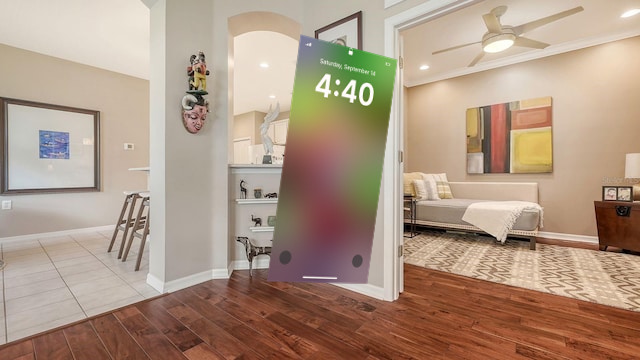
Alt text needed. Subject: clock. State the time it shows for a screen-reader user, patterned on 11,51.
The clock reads 4,40
